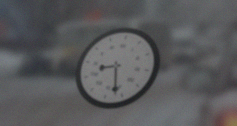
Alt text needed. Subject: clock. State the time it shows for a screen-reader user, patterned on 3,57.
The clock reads 8,27
